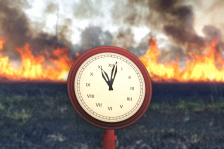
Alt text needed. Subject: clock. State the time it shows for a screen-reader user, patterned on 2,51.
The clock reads 11,02
